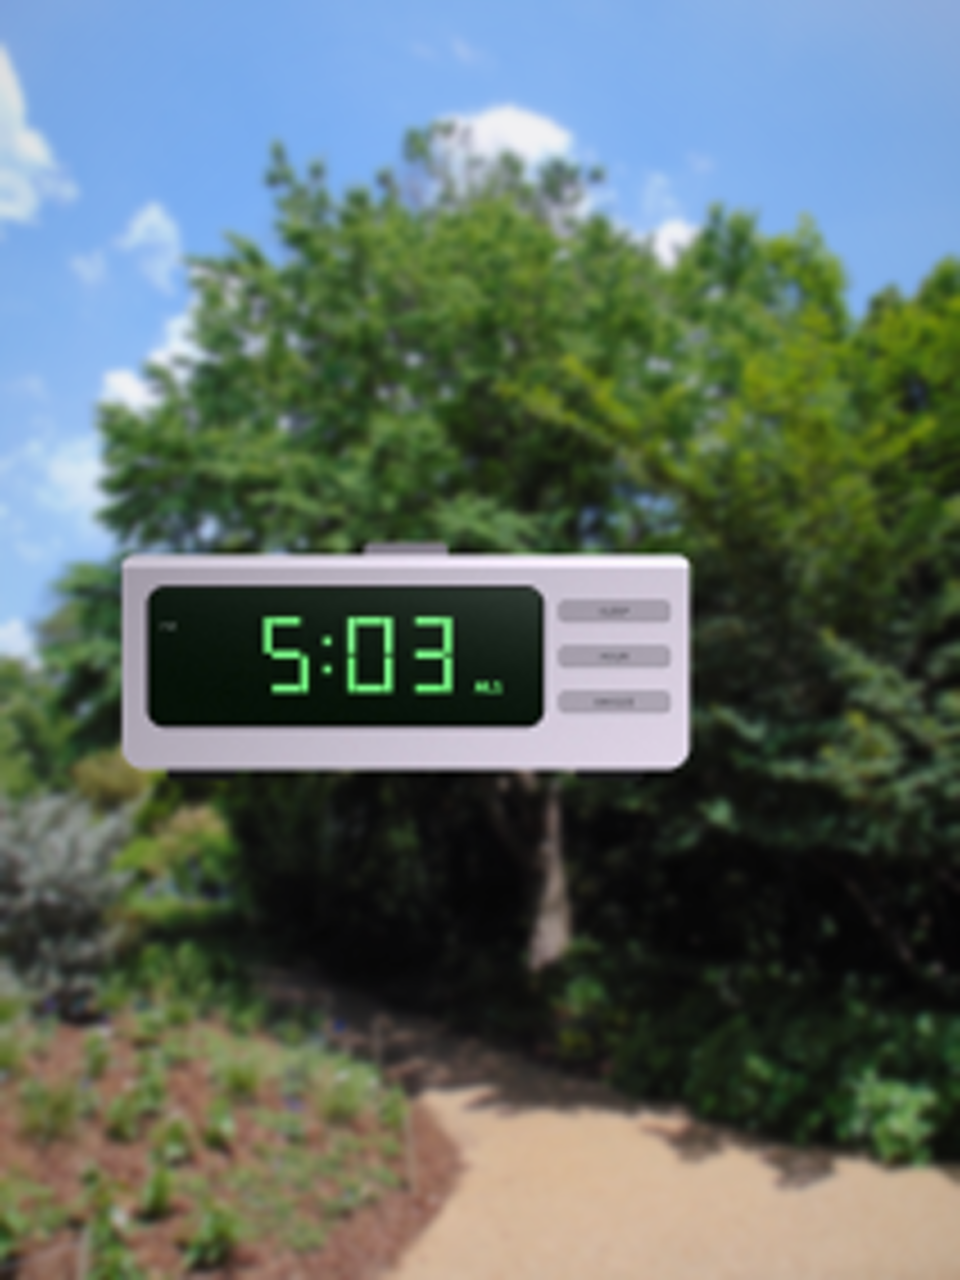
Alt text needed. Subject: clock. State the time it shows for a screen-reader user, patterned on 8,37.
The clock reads 5,03
